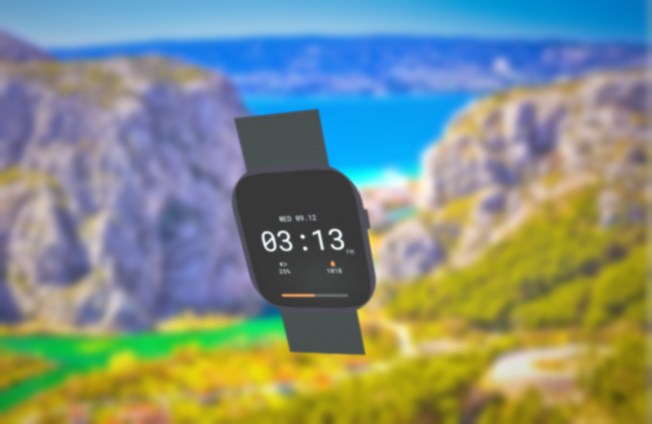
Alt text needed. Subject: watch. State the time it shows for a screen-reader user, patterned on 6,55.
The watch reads 3,13
